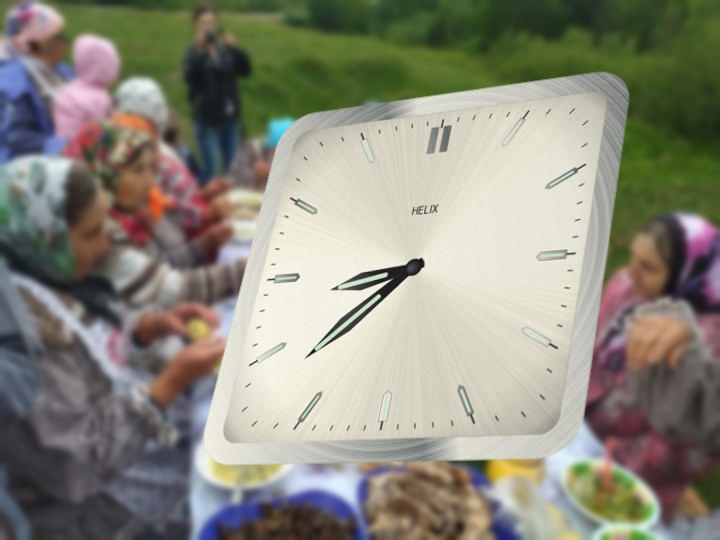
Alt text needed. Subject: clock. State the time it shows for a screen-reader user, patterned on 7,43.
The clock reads 8,38
